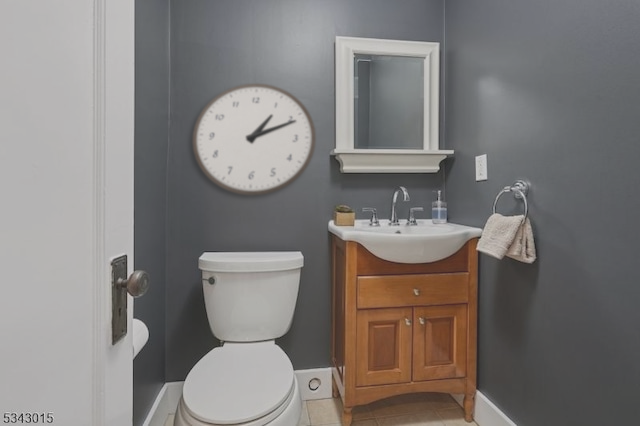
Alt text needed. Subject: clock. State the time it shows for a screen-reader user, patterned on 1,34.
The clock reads 1,11
